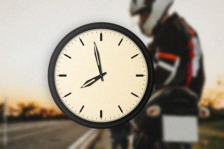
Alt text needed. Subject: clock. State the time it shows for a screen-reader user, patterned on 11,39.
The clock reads 7,58
